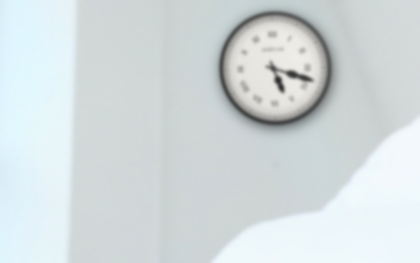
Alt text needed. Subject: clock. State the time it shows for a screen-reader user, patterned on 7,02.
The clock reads 5,18
